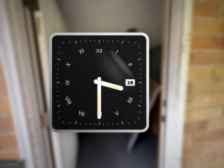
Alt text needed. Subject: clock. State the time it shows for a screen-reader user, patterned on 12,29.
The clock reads 3,30
